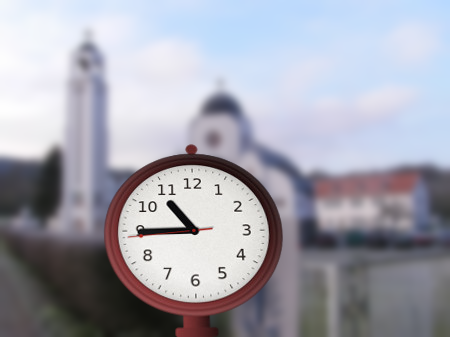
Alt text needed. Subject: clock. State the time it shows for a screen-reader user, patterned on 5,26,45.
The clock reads 10,44,44
